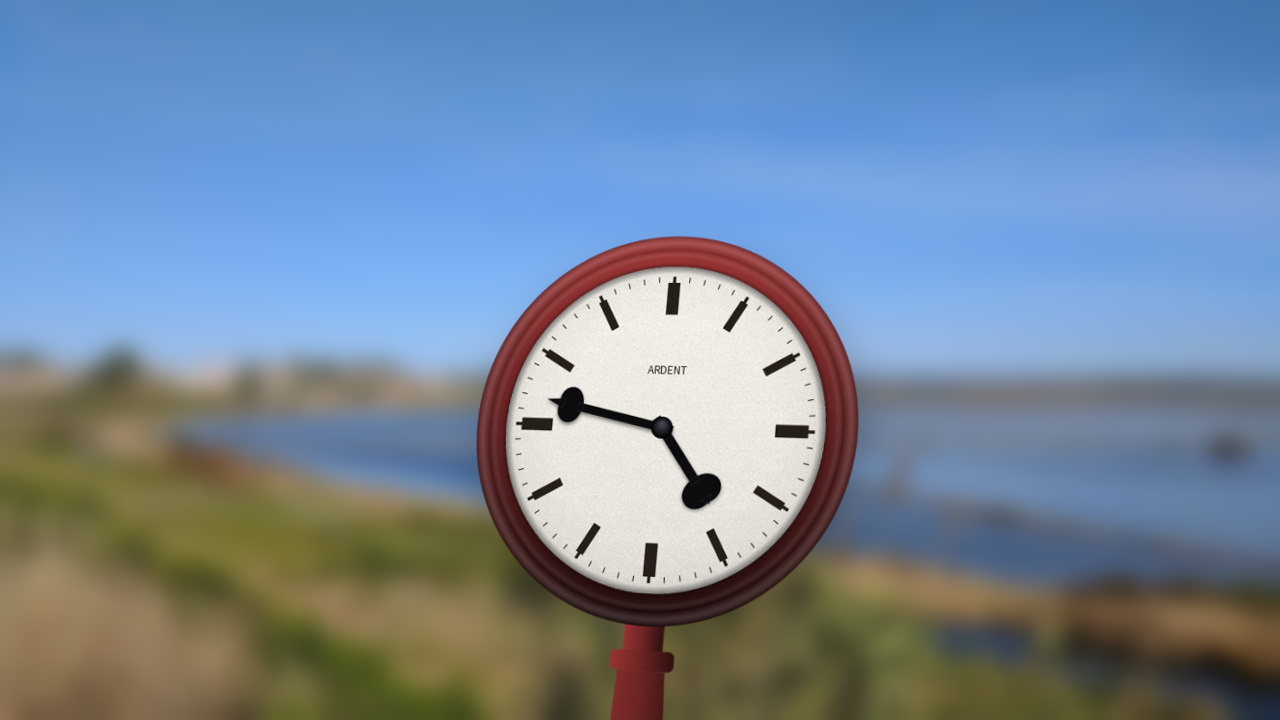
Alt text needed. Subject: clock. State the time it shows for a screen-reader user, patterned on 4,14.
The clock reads 4,47
